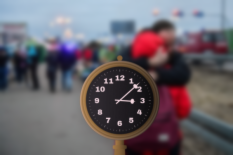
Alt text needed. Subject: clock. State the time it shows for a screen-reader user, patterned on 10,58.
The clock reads 3,08
